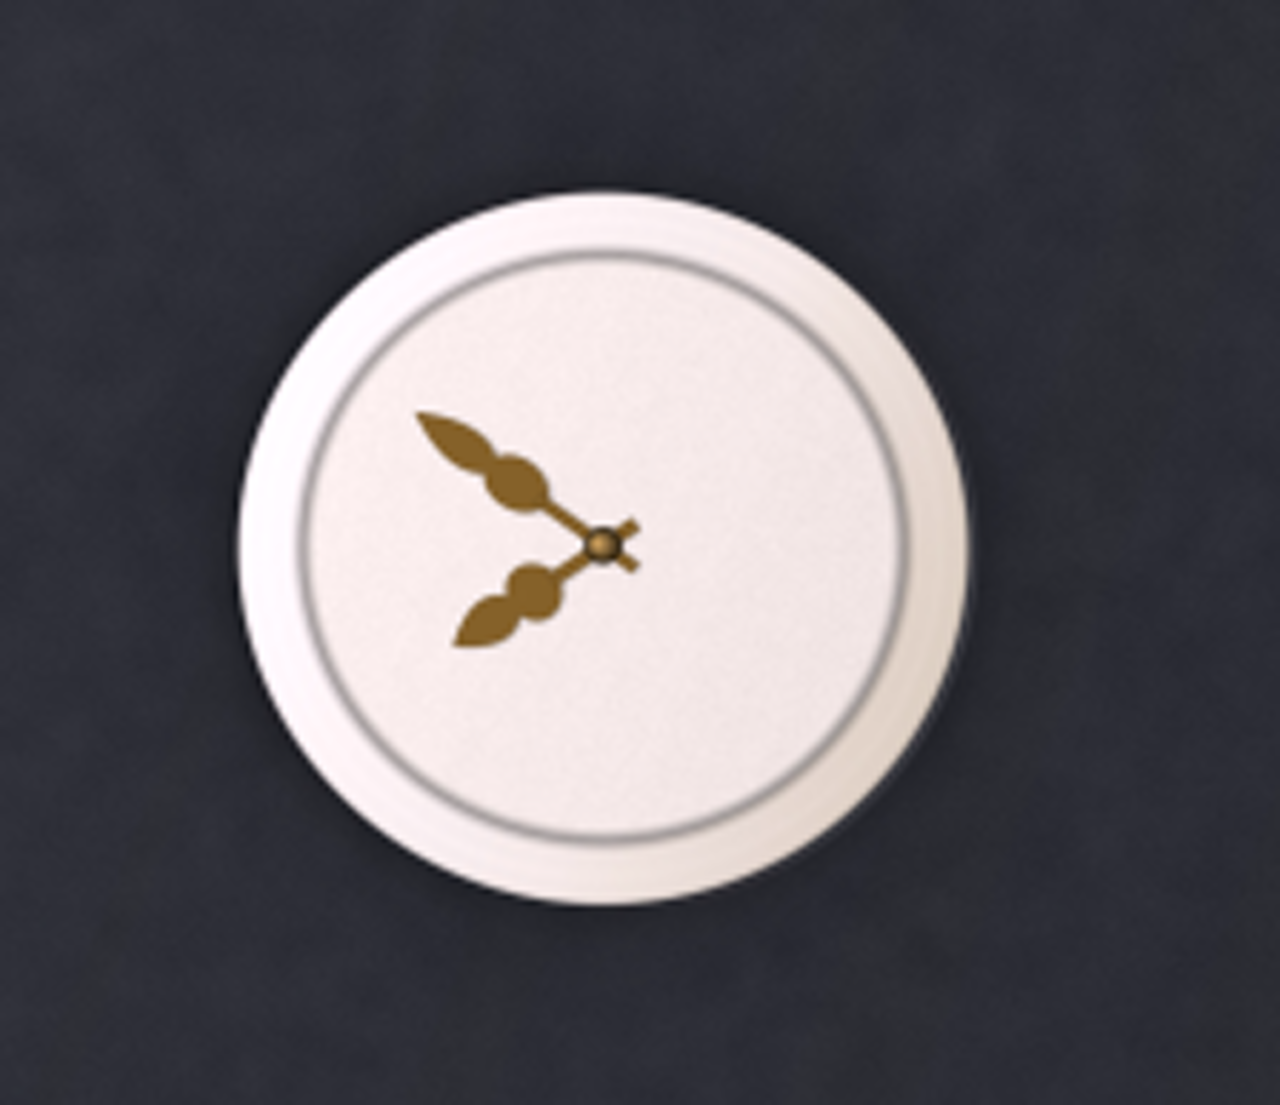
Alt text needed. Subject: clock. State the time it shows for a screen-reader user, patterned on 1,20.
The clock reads 7,51
